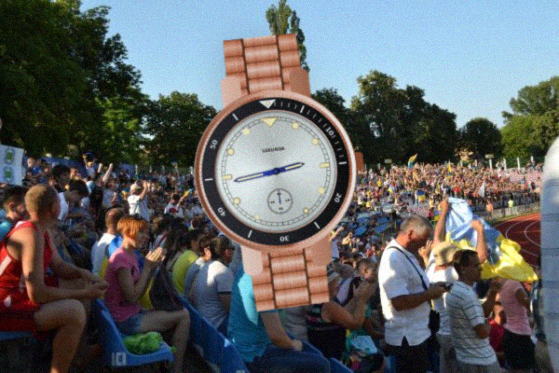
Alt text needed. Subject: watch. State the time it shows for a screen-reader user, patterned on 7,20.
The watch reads 2,44
